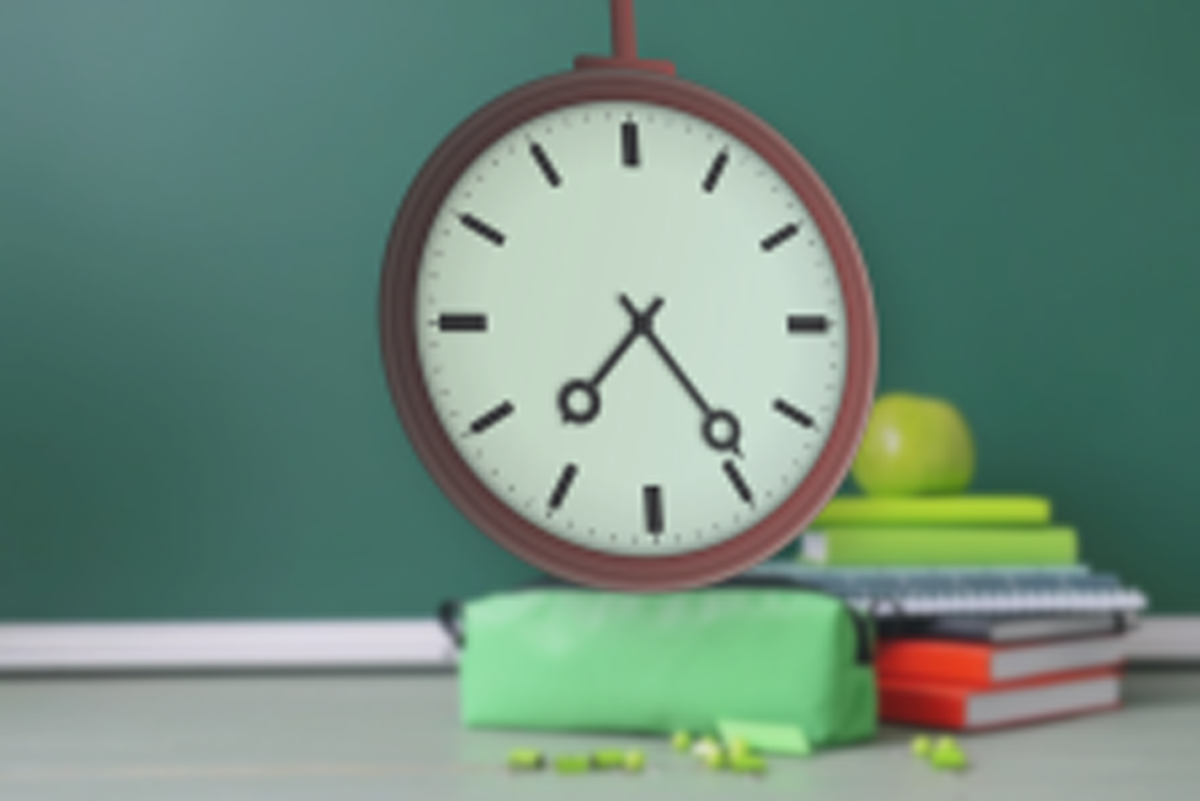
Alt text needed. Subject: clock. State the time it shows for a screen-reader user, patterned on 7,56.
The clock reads 7,24
